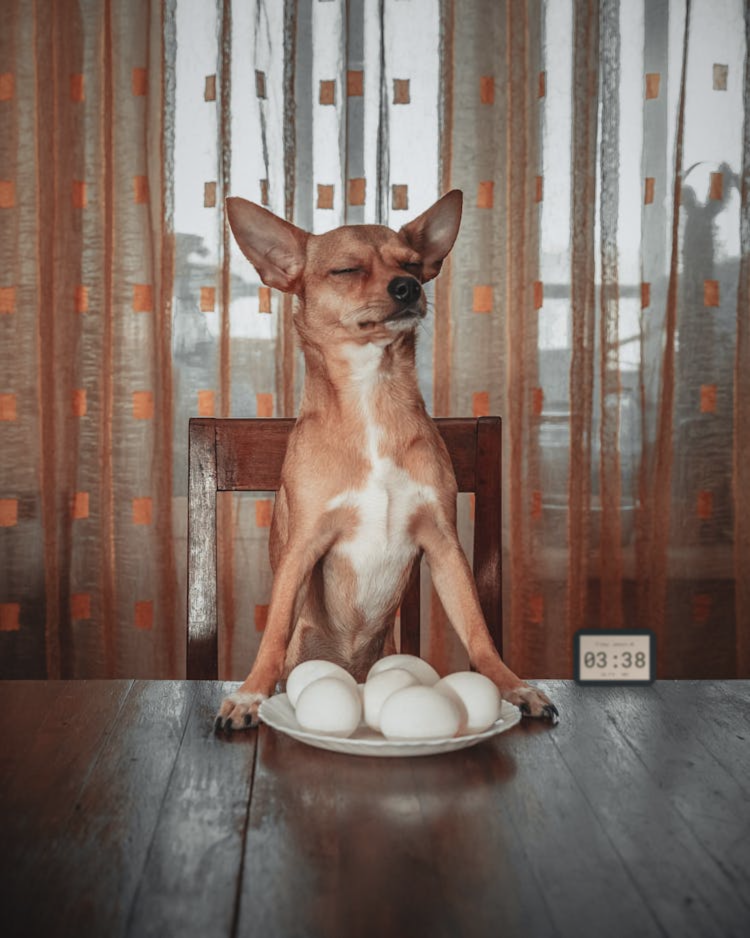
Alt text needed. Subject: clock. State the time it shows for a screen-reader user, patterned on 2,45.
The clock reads 3,38
